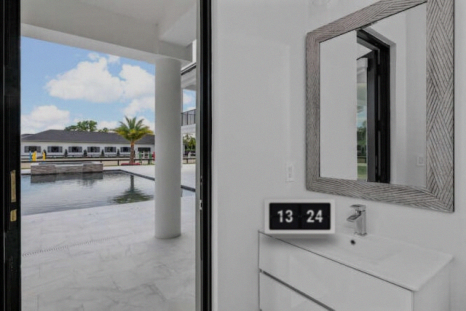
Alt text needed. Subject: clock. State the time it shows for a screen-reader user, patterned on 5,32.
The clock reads 13,24
